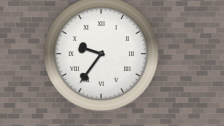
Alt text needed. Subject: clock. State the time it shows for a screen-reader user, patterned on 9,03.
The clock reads 9,36
